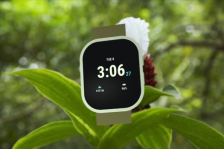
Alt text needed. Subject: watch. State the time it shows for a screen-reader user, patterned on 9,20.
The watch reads 3,06
